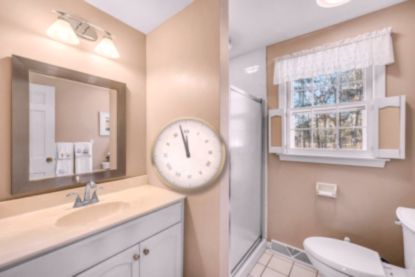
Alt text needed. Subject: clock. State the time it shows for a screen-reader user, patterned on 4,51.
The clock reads 11,58
